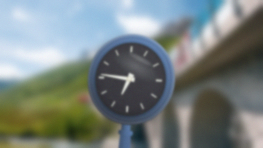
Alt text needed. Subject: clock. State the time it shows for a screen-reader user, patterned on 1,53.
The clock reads 6,46
